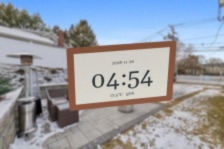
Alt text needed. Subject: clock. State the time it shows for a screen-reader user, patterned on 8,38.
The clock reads 4,54
